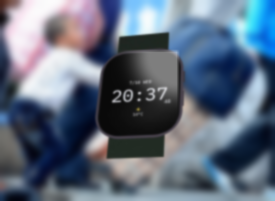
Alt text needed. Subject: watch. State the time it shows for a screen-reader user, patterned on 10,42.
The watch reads 20,37
